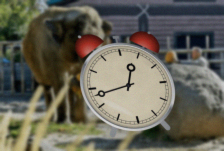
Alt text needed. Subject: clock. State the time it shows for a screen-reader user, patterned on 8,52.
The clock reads 12,43
